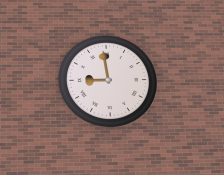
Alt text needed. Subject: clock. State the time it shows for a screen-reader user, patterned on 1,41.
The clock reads 8,59
